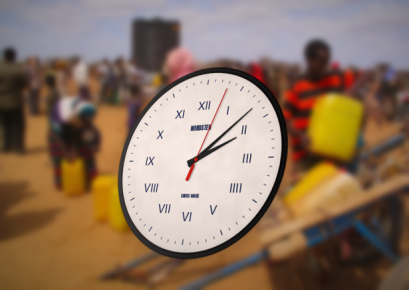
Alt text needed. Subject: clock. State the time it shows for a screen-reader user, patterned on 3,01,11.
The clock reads 2,08,03
